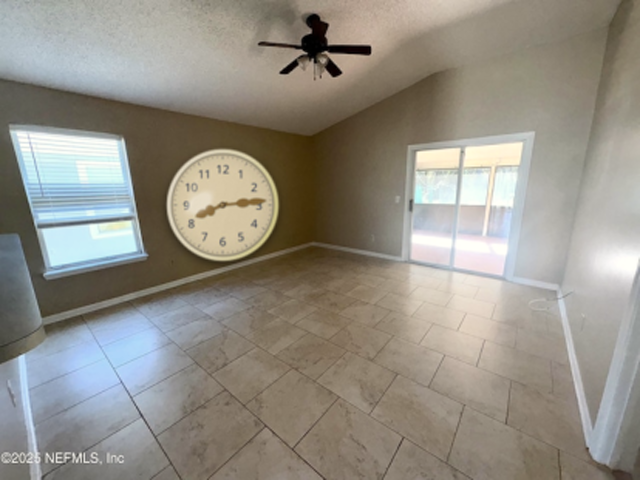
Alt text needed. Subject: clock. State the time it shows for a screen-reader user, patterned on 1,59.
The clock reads 8,14
